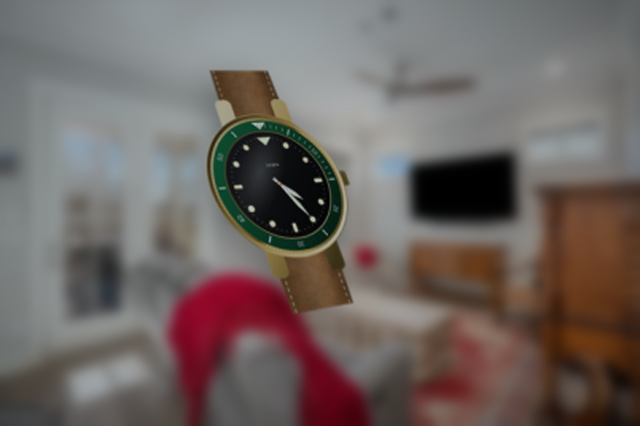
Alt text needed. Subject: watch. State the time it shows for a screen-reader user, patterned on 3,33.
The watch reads 4,25
